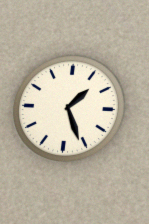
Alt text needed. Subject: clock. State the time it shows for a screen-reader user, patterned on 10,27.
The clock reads 1,26
